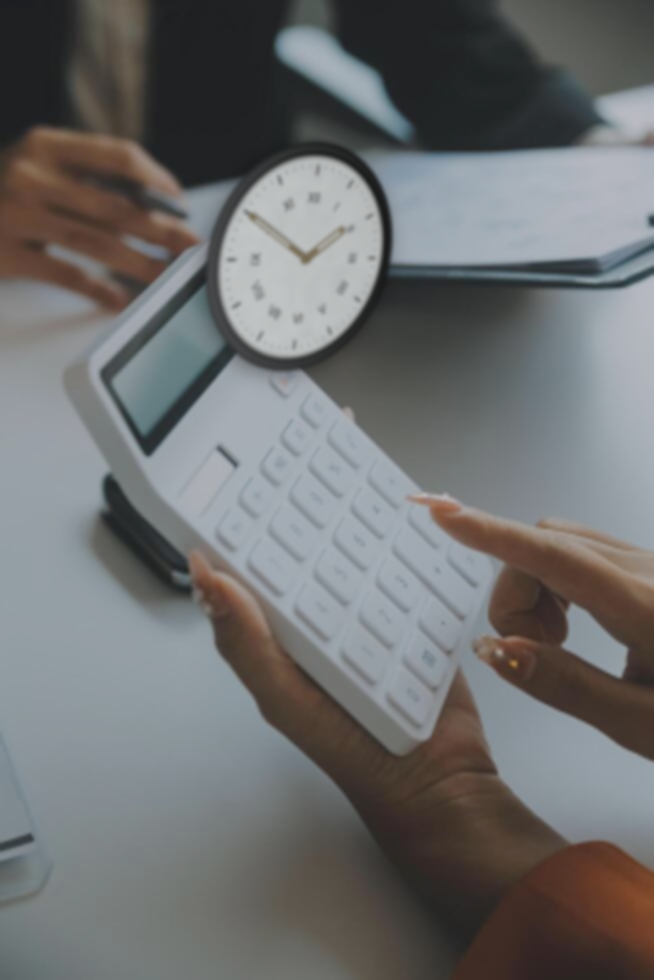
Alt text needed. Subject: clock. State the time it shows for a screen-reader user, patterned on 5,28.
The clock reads 1,50
